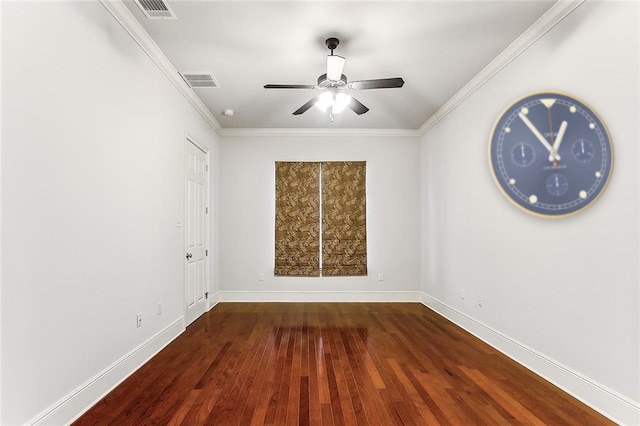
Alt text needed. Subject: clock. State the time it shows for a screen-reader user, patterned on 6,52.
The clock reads 12,54
